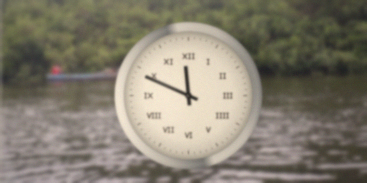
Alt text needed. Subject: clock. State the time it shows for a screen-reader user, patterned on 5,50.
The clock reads 11,49
